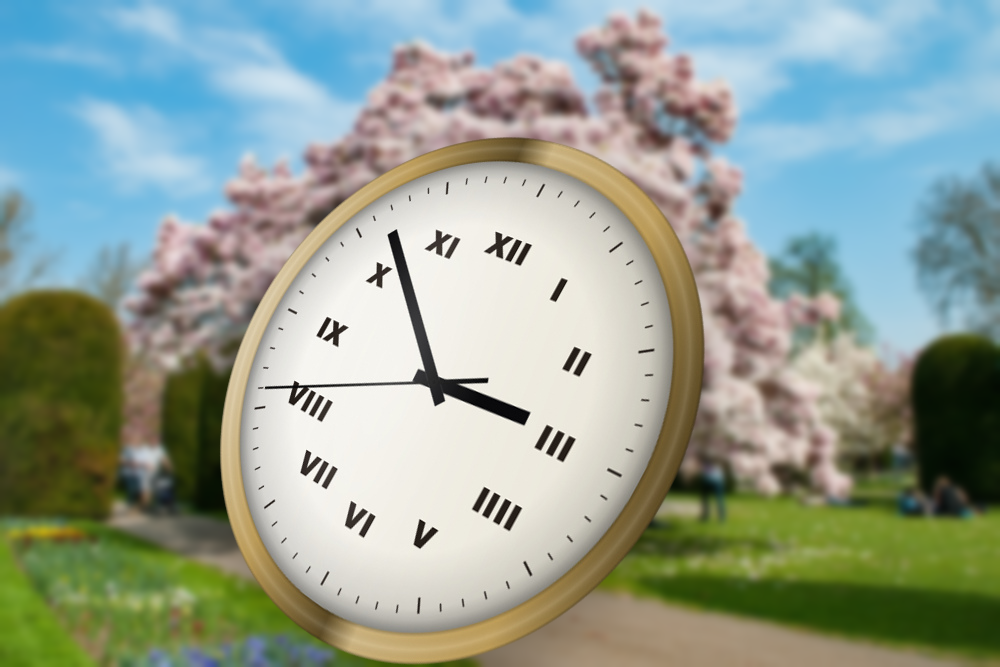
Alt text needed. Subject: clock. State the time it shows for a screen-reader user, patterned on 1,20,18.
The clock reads 2,51,41
